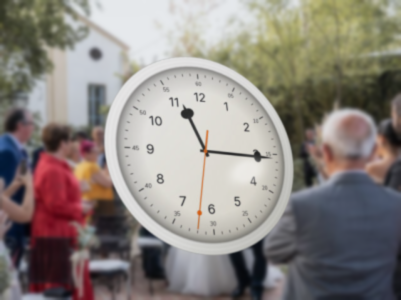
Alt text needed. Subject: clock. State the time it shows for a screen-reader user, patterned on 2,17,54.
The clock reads 11,15,32
